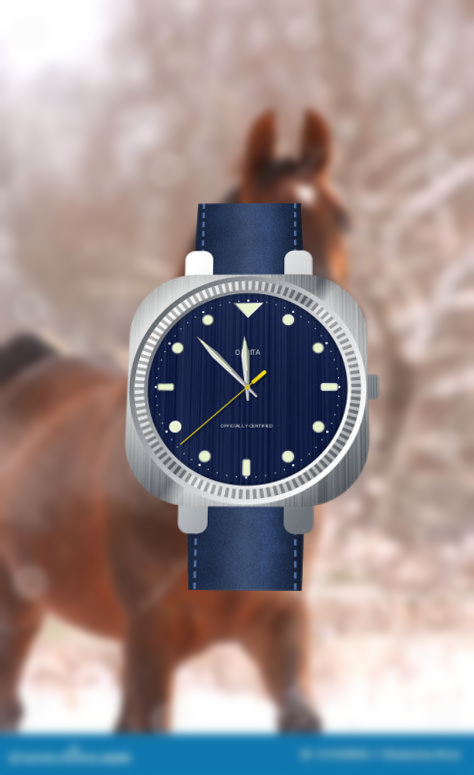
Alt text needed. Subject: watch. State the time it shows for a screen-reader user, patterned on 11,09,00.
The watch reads 11,52,38
